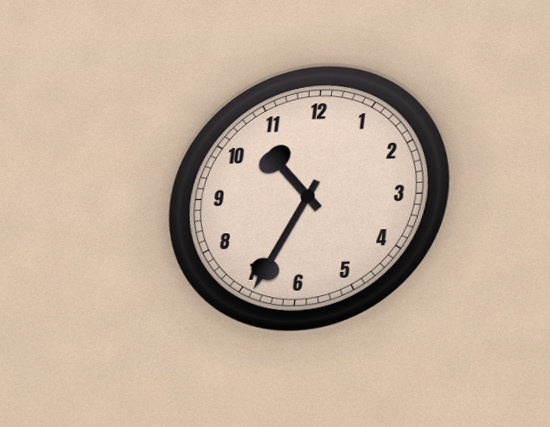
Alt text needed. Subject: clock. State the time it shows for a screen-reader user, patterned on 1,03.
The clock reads 10,34
